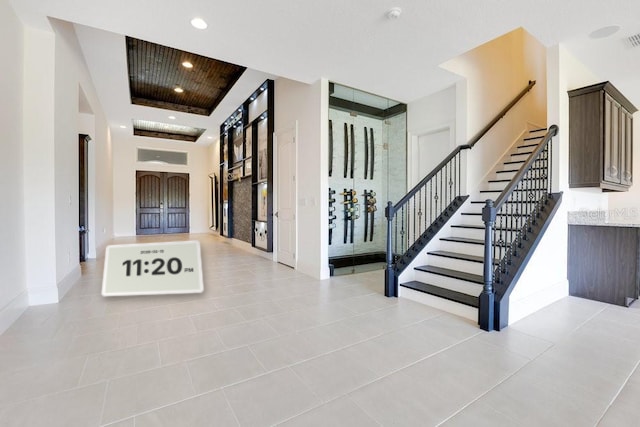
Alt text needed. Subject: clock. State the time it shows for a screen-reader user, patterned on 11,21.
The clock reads 11,20
